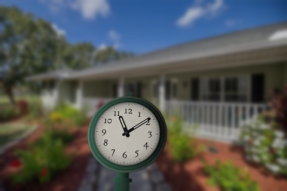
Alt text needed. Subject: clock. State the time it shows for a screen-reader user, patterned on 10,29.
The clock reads 11,09
